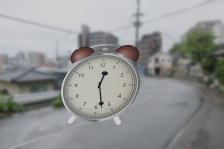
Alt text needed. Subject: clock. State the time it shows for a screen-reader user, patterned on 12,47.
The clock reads 12,28
